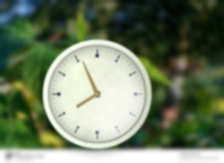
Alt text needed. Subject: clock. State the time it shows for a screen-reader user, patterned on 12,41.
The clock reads 7,56
